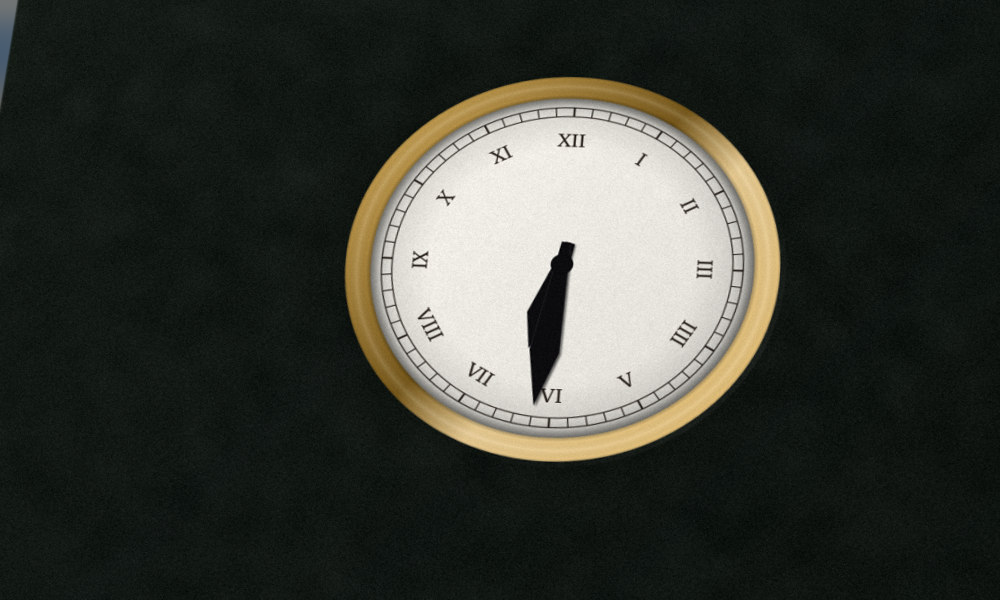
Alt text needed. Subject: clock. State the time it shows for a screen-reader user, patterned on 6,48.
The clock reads 6,31
